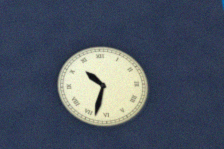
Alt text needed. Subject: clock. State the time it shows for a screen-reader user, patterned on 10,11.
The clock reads 10,33
